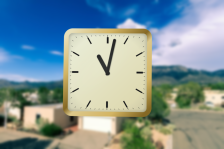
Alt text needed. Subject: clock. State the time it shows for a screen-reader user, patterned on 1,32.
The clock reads 11,02
